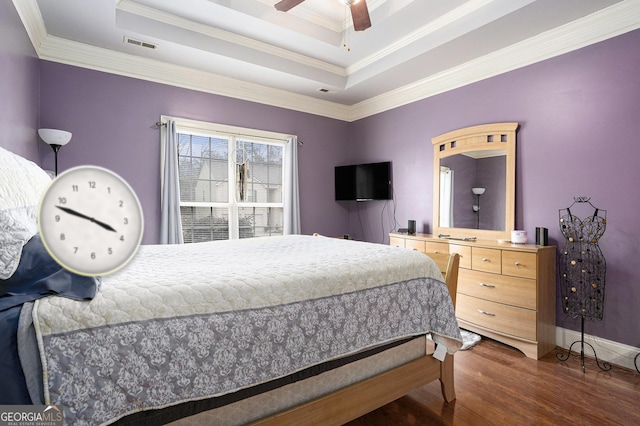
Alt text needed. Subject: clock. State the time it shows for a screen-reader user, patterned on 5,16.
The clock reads 3,48
